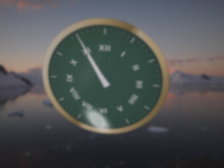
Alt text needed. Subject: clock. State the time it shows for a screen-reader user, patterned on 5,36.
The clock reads 10,55
